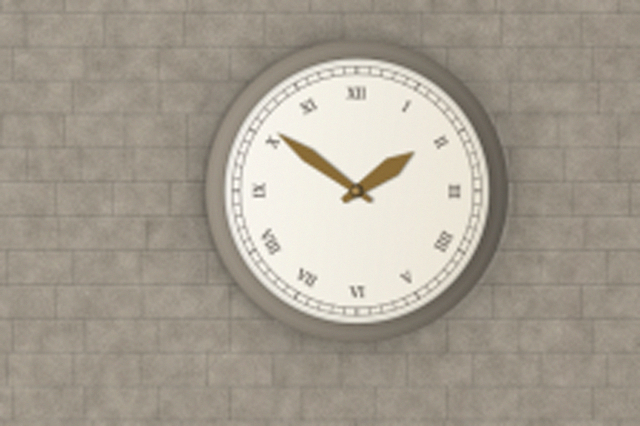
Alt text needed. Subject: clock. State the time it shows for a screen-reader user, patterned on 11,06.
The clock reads 1,51
